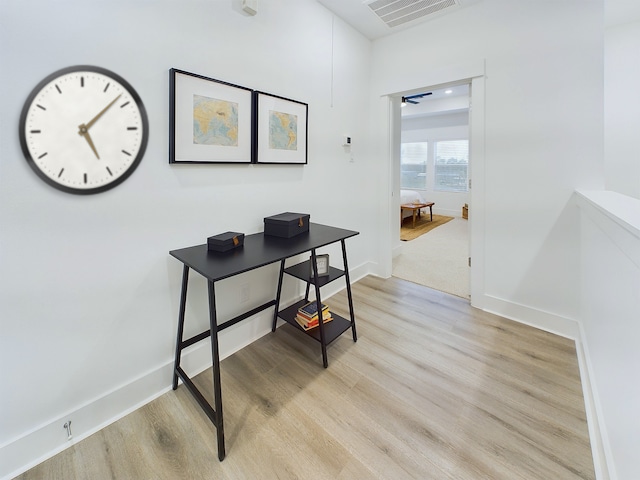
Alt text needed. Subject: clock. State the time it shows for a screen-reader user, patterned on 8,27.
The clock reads 5,08
